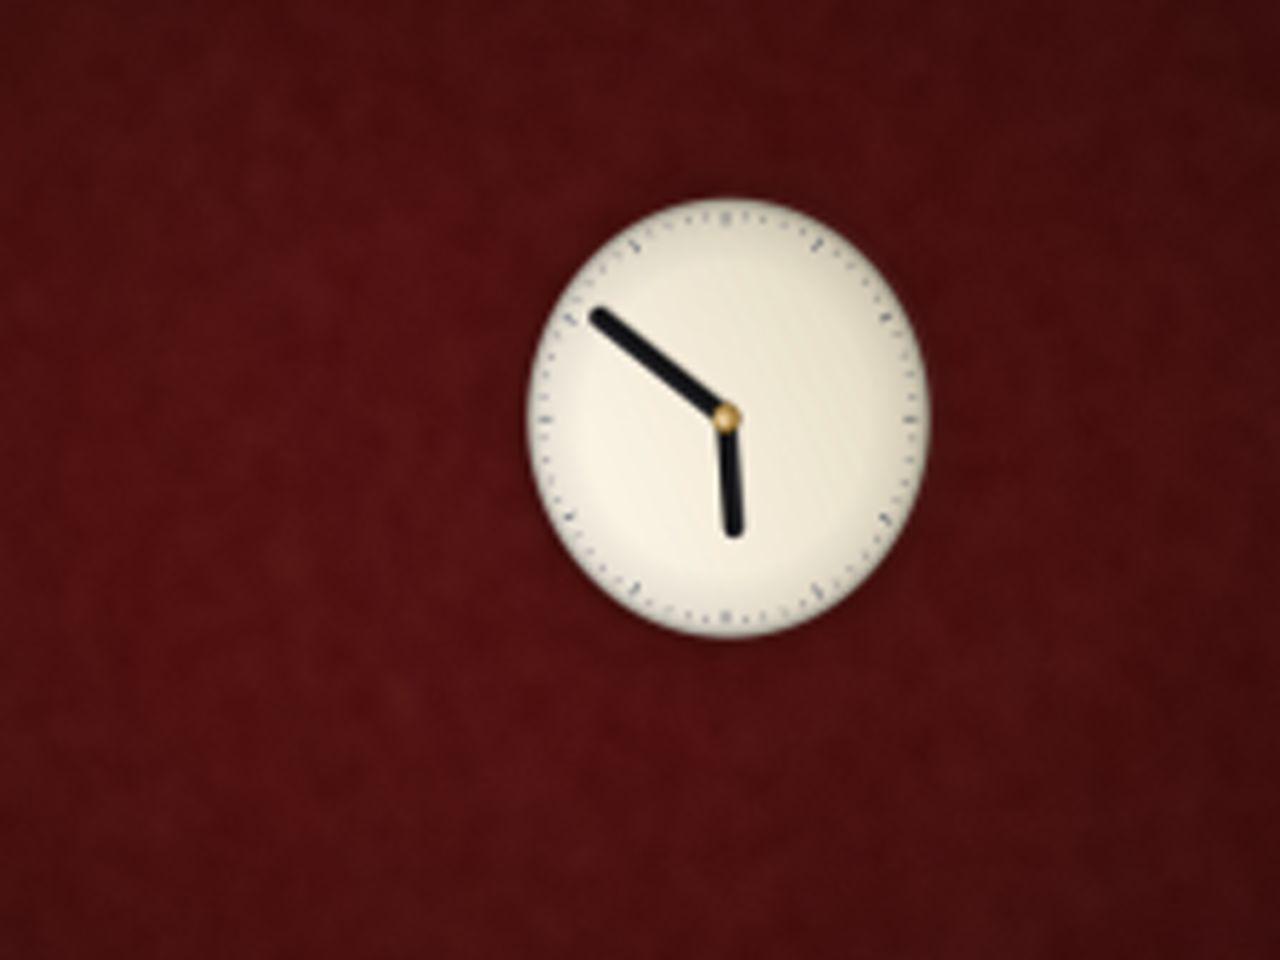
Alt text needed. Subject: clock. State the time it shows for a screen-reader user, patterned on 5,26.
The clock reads 5,51
